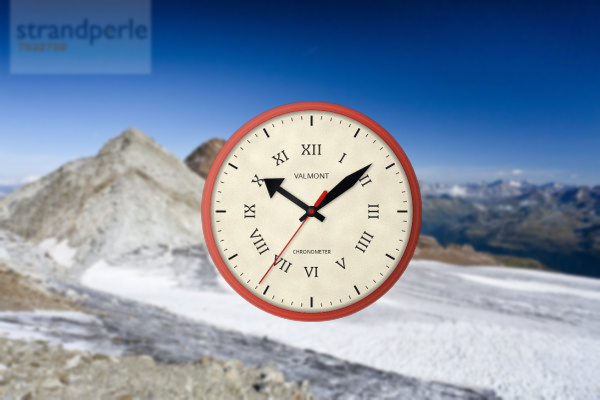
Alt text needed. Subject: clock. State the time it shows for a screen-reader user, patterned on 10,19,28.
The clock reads 10,08,36
